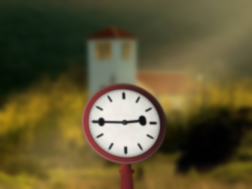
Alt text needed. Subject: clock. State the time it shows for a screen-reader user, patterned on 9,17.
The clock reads 2,45
